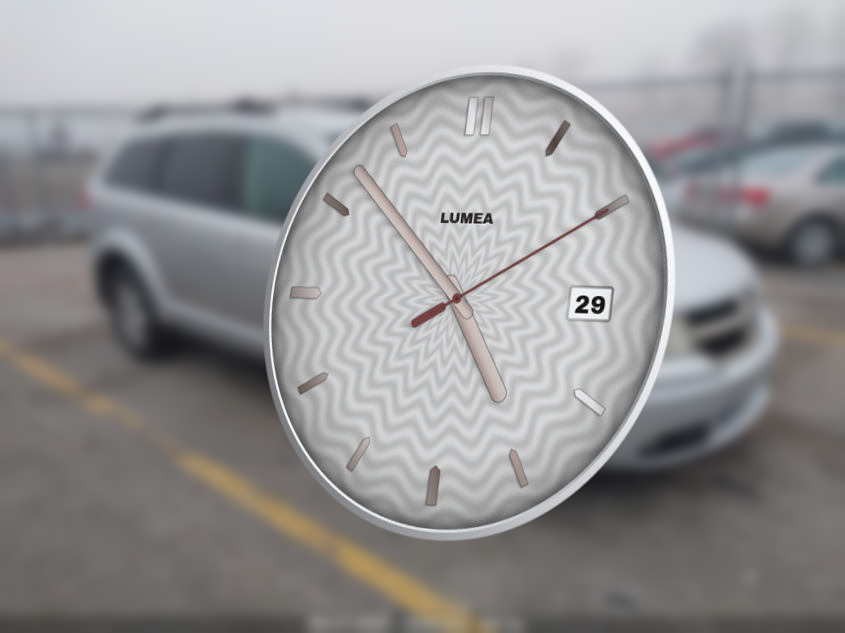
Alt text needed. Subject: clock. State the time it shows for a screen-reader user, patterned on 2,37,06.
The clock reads 4,52,10
